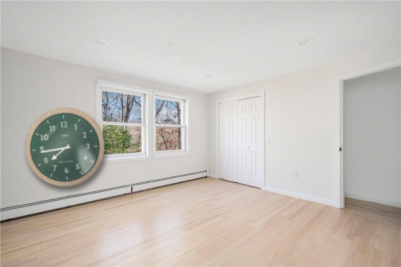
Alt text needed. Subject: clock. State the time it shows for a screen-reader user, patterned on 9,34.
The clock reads 7,44
